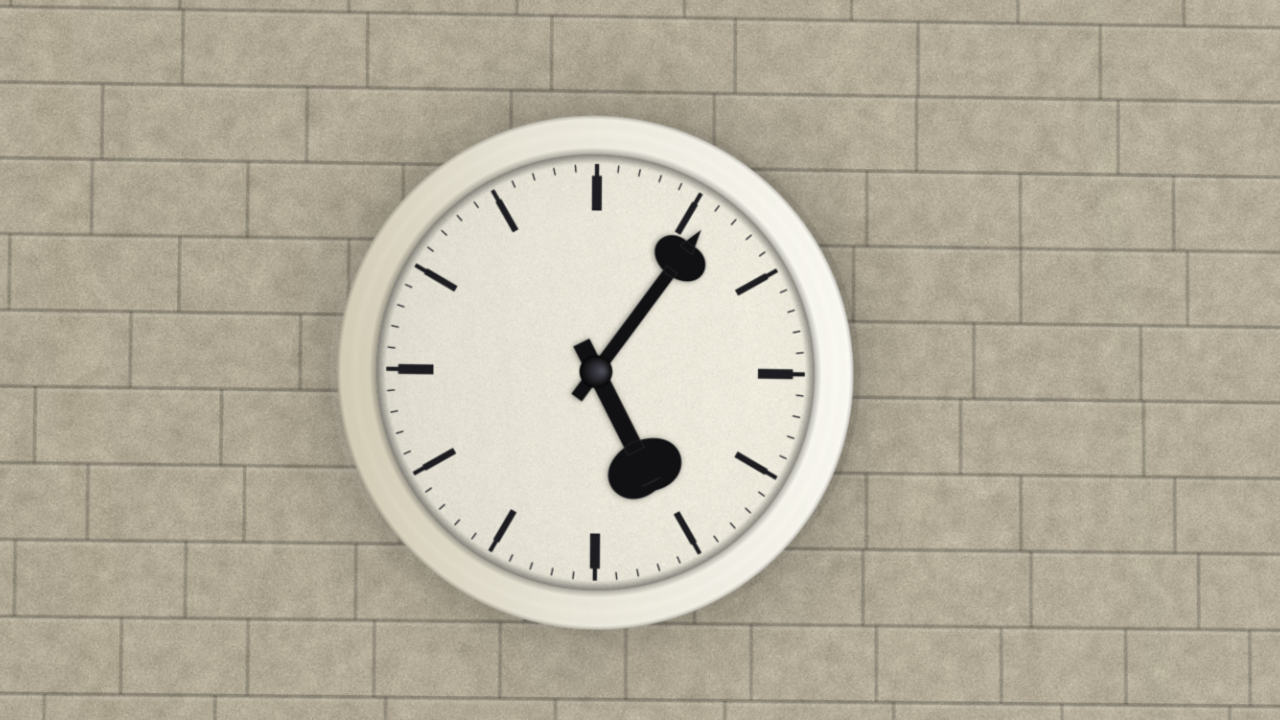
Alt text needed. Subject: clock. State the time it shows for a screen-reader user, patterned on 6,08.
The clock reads 5,06
